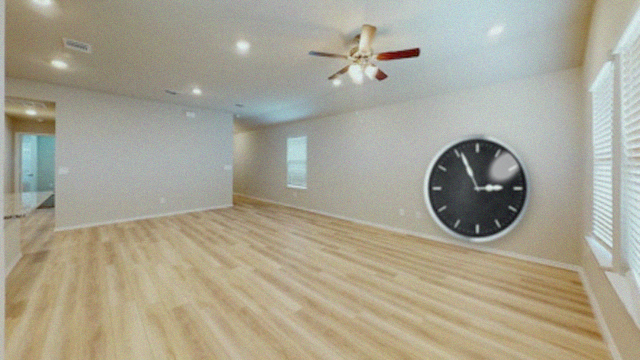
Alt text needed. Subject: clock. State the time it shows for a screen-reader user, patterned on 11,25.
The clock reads 2,56
